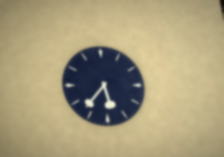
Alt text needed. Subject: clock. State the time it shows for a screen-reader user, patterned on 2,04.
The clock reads 5,37
